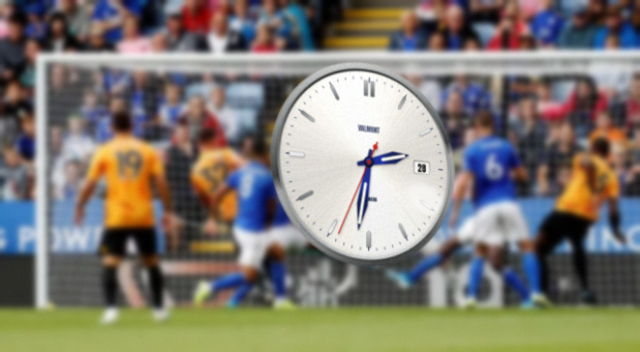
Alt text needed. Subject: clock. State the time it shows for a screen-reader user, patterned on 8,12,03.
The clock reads 2,31,34
